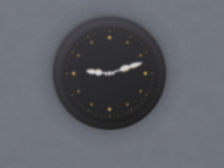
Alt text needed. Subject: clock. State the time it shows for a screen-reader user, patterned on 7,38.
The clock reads 9,12
